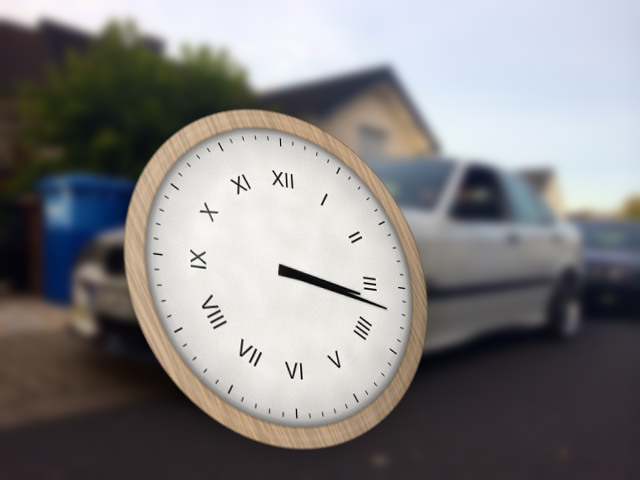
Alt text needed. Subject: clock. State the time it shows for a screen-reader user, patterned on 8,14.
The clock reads 3,17
